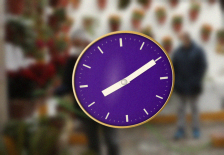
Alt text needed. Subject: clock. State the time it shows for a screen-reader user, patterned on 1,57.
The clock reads 8,10
